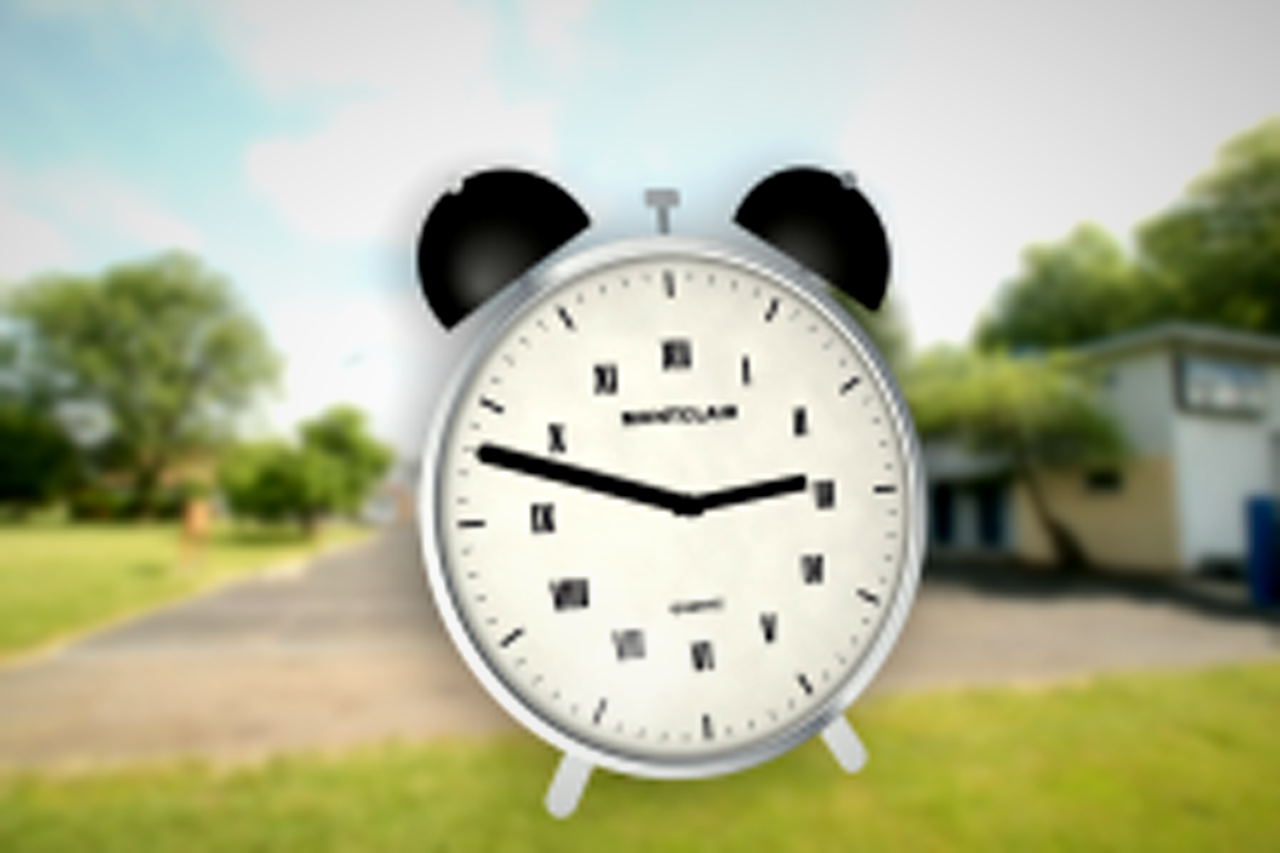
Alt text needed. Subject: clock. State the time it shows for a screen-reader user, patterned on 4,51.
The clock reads 2,48
